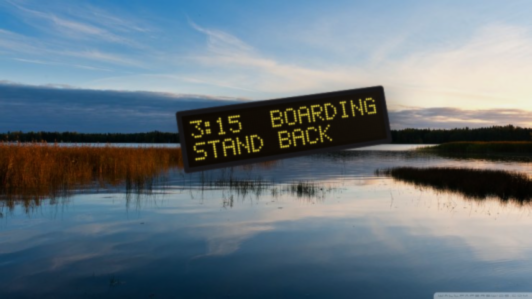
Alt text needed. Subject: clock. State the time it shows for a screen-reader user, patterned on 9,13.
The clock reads 3,15
